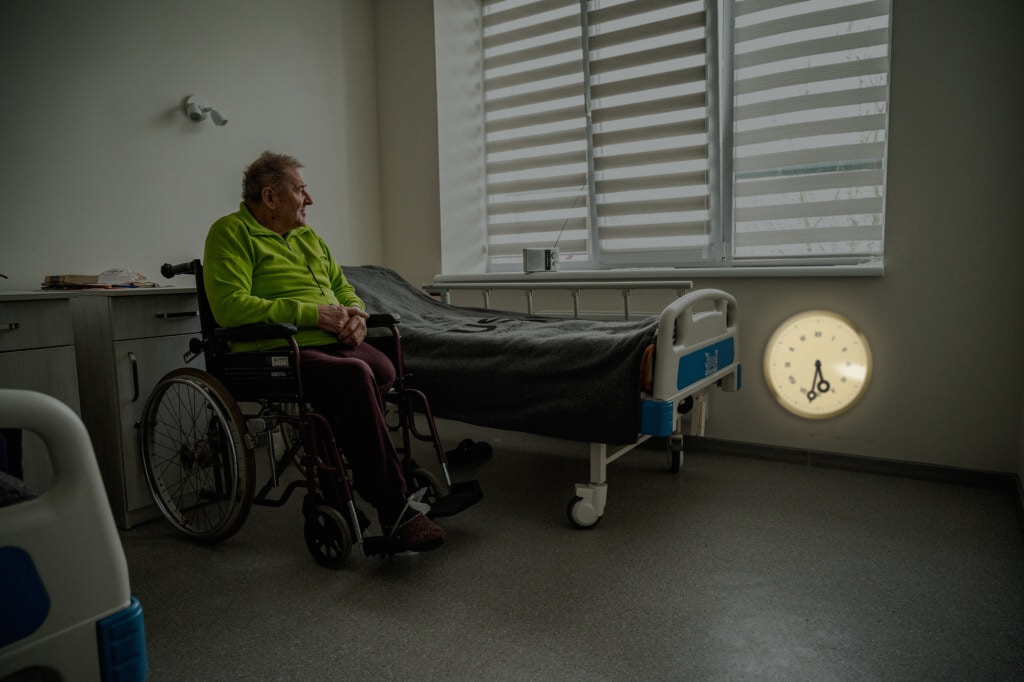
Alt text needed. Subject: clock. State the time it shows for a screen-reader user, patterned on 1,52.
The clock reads 5,32
